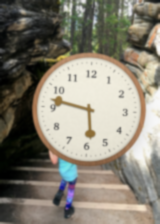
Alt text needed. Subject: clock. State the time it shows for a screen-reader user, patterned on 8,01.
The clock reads 5,47
